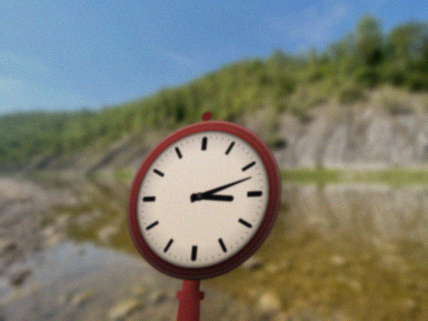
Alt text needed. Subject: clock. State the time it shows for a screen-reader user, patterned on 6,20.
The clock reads 3,12
